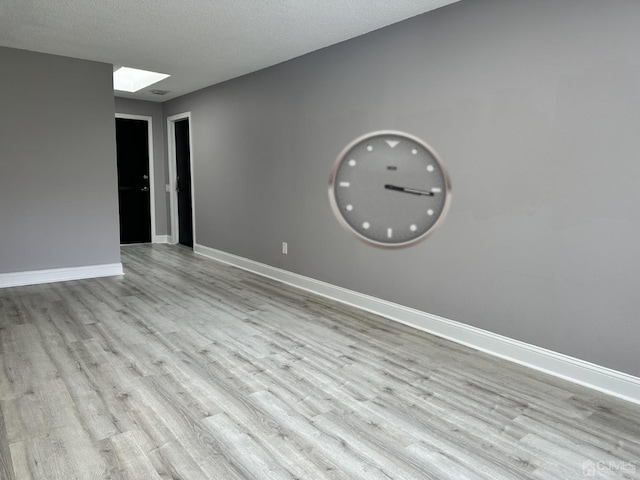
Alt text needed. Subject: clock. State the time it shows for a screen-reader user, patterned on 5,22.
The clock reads 3,16
